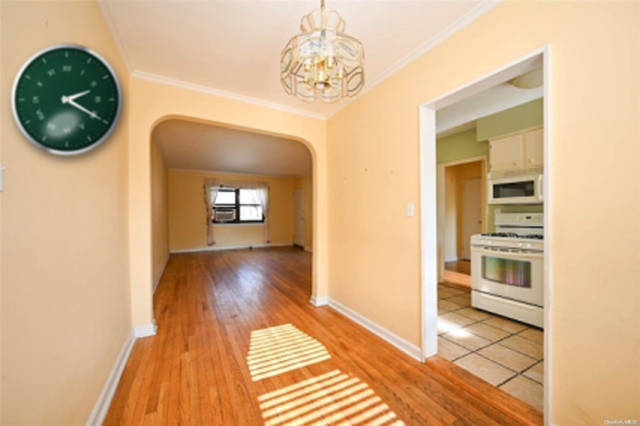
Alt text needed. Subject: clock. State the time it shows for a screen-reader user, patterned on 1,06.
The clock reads 2,20
